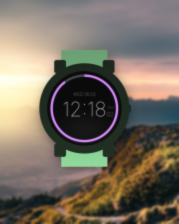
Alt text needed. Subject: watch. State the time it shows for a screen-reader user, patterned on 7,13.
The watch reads 12,18
